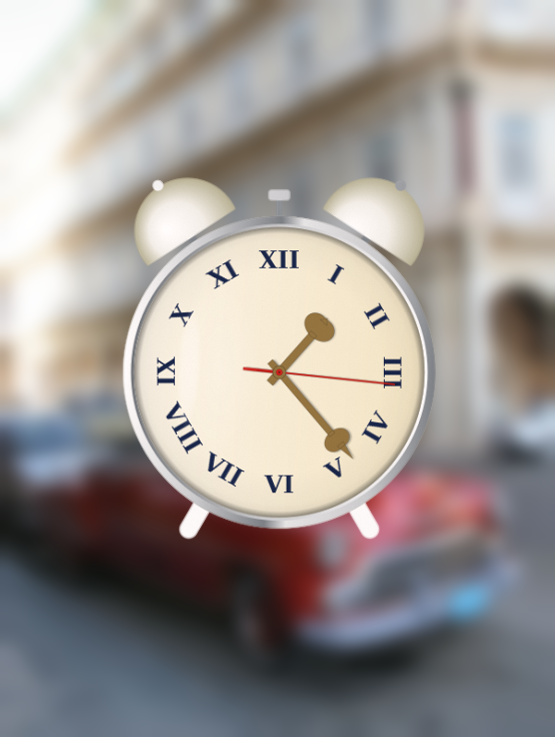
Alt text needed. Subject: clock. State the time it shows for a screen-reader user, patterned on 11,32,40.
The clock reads 1,23,16
